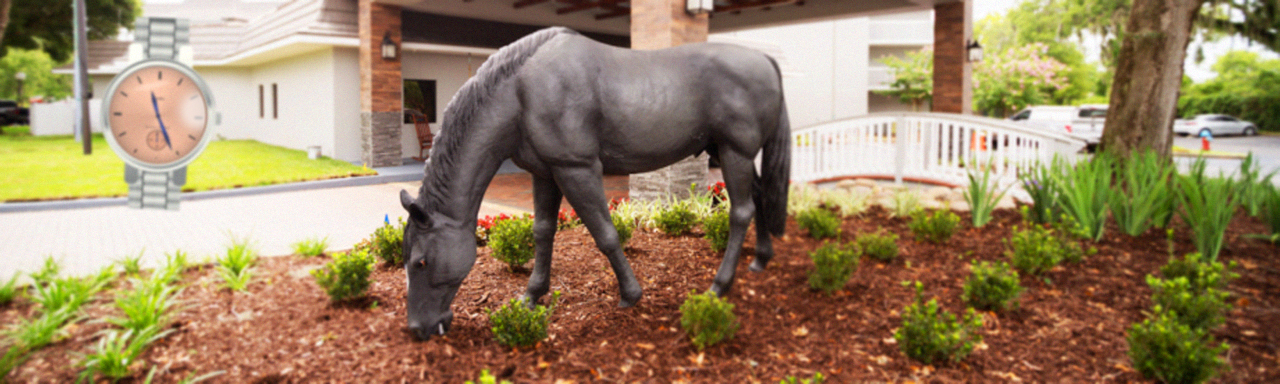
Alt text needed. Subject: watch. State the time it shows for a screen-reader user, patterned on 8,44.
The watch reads 11,26
